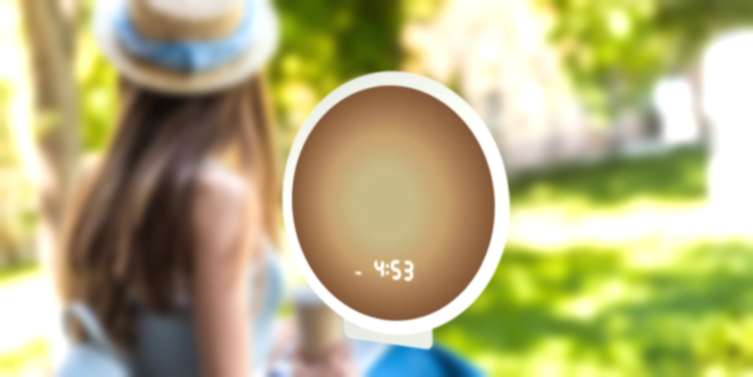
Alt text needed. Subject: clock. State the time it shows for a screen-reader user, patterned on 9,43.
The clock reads 4,53
